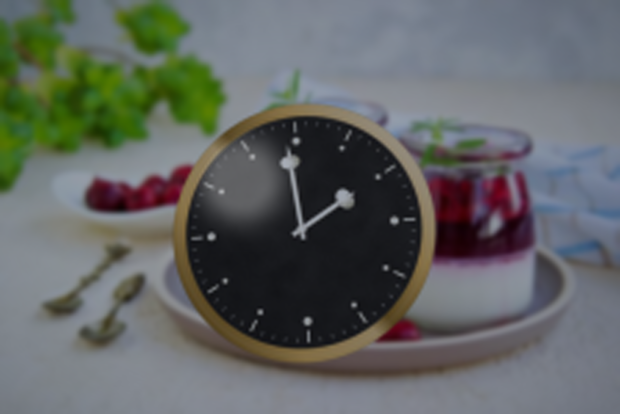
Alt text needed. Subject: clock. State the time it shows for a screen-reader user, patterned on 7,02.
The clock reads 1,59
